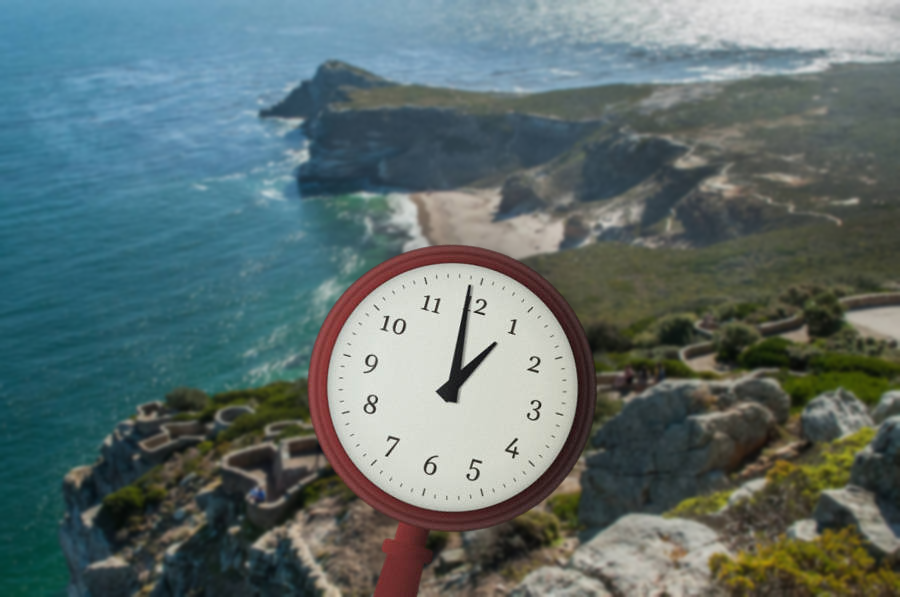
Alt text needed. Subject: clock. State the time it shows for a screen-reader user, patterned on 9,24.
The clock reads 12,59
